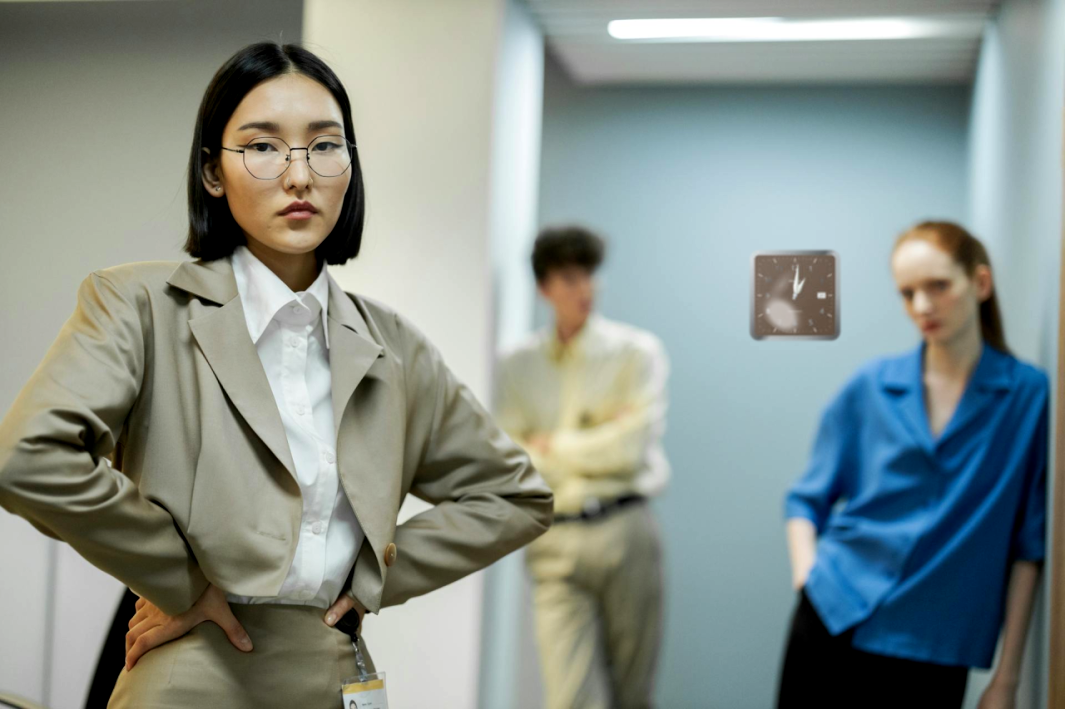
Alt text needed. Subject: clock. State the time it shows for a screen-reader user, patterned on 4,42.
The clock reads 1,01
